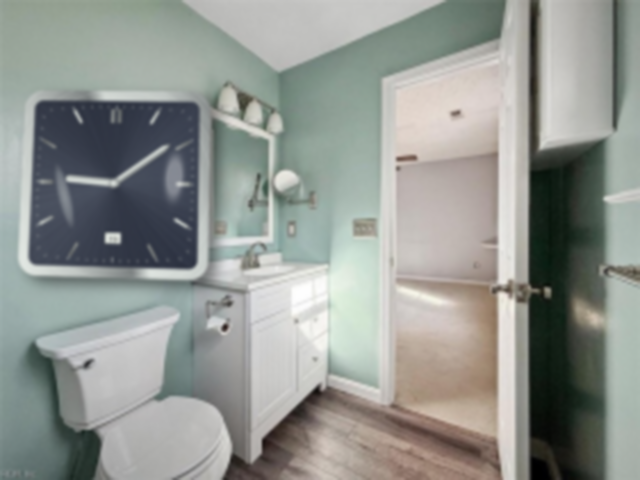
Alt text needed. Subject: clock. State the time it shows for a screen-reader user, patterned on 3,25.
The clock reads 9,09
